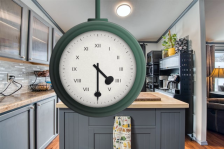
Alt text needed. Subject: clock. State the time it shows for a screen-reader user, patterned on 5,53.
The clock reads 4,30
